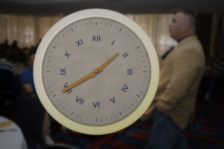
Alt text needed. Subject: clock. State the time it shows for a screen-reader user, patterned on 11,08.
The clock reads 1,40
